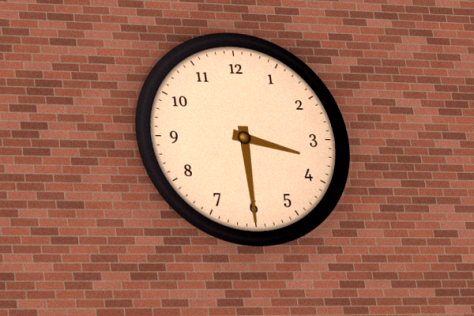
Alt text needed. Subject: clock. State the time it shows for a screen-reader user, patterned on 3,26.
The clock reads 3,30
